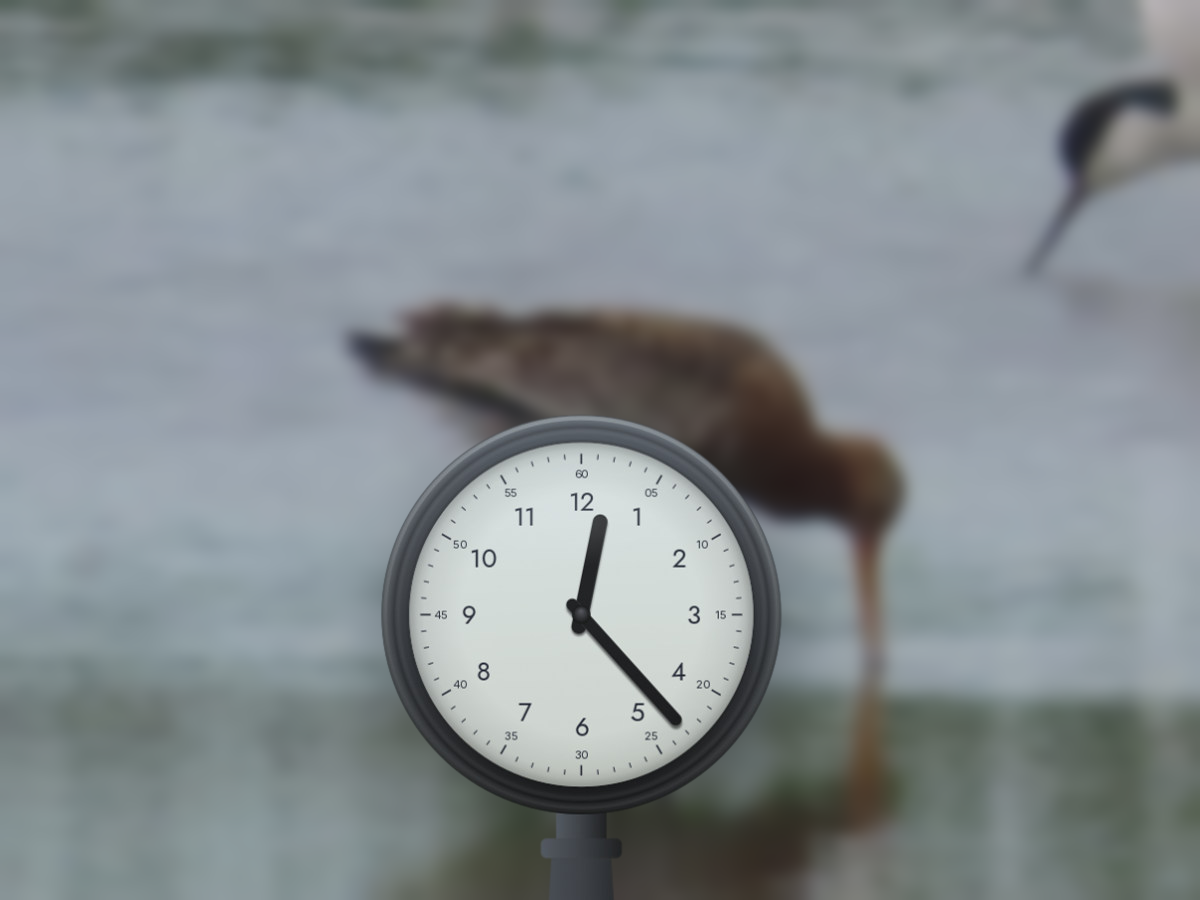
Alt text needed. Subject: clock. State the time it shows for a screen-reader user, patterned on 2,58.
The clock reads 12,23
